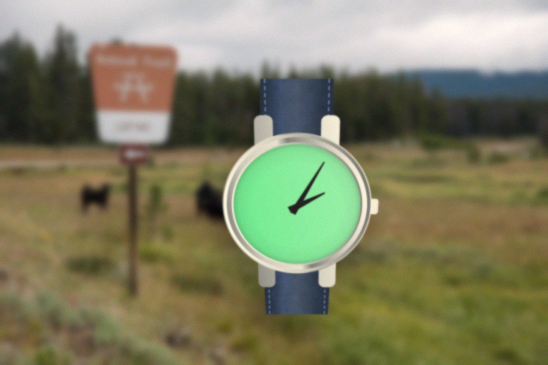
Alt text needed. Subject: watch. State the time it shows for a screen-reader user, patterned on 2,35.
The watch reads 2,05
